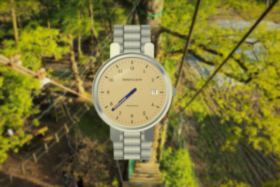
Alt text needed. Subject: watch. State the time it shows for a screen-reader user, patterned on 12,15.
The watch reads 7,38
